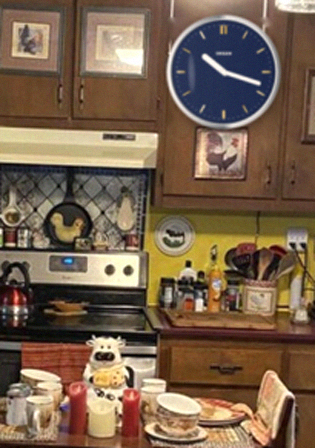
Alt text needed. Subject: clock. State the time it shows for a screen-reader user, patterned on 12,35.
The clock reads 10,18
